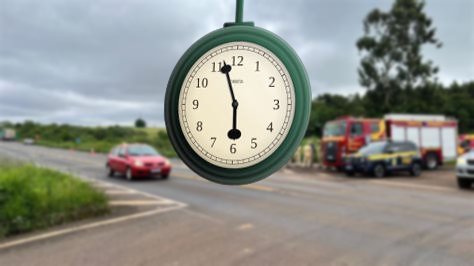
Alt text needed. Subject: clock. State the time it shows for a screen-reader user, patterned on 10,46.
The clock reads 5,57
